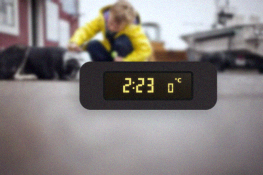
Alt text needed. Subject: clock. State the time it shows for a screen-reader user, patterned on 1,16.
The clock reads 2,23
